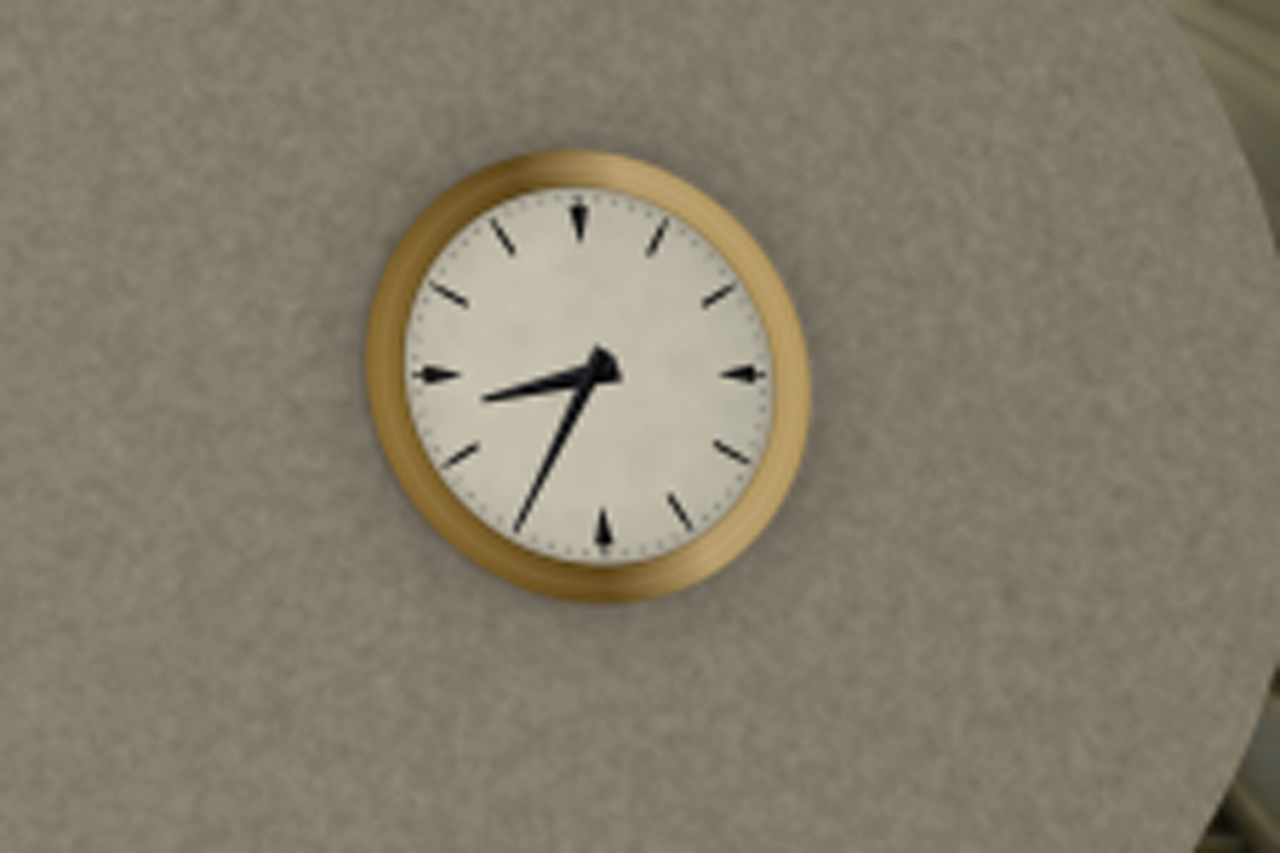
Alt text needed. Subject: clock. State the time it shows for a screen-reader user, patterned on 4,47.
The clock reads 8,35
